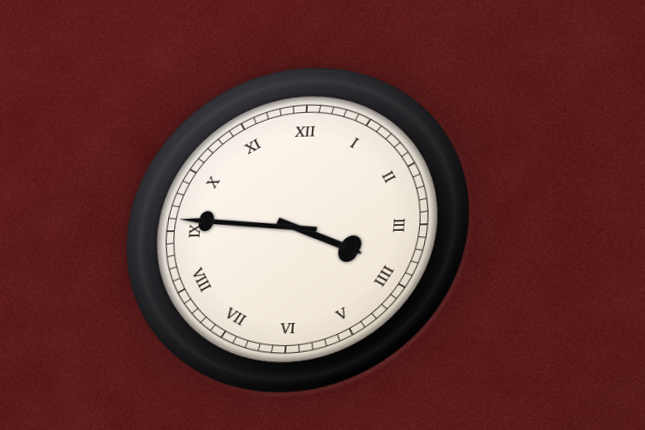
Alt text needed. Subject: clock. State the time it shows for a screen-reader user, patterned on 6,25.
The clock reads 3,46
